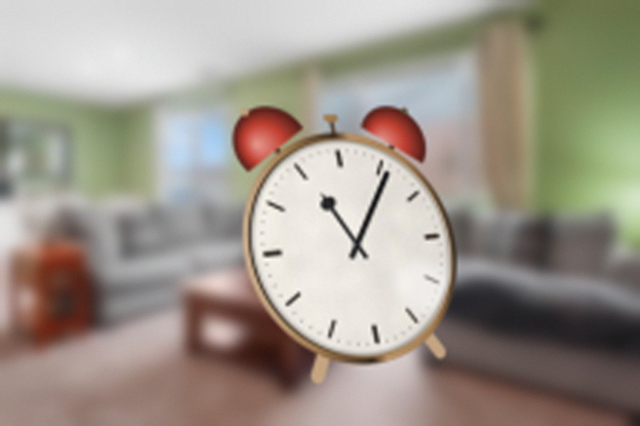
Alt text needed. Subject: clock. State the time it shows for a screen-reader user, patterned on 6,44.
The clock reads 11,06
